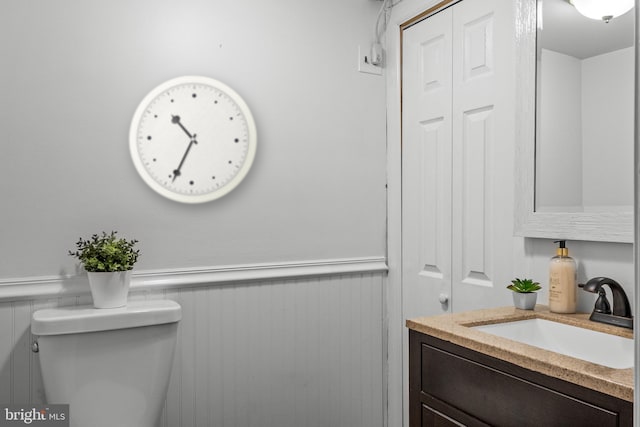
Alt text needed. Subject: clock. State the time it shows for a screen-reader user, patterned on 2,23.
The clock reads 10,34
